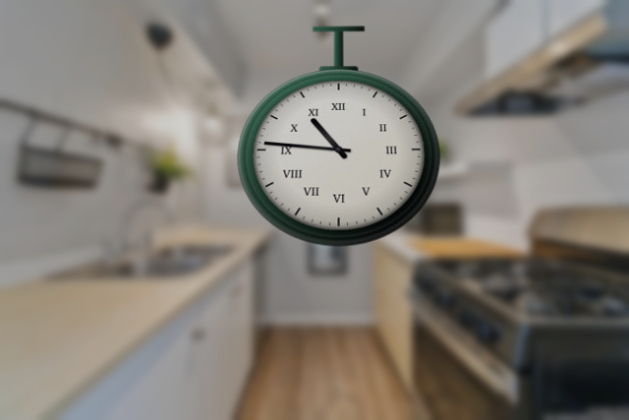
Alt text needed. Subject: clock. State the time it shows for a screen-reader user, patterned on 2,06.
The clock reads 10,46
